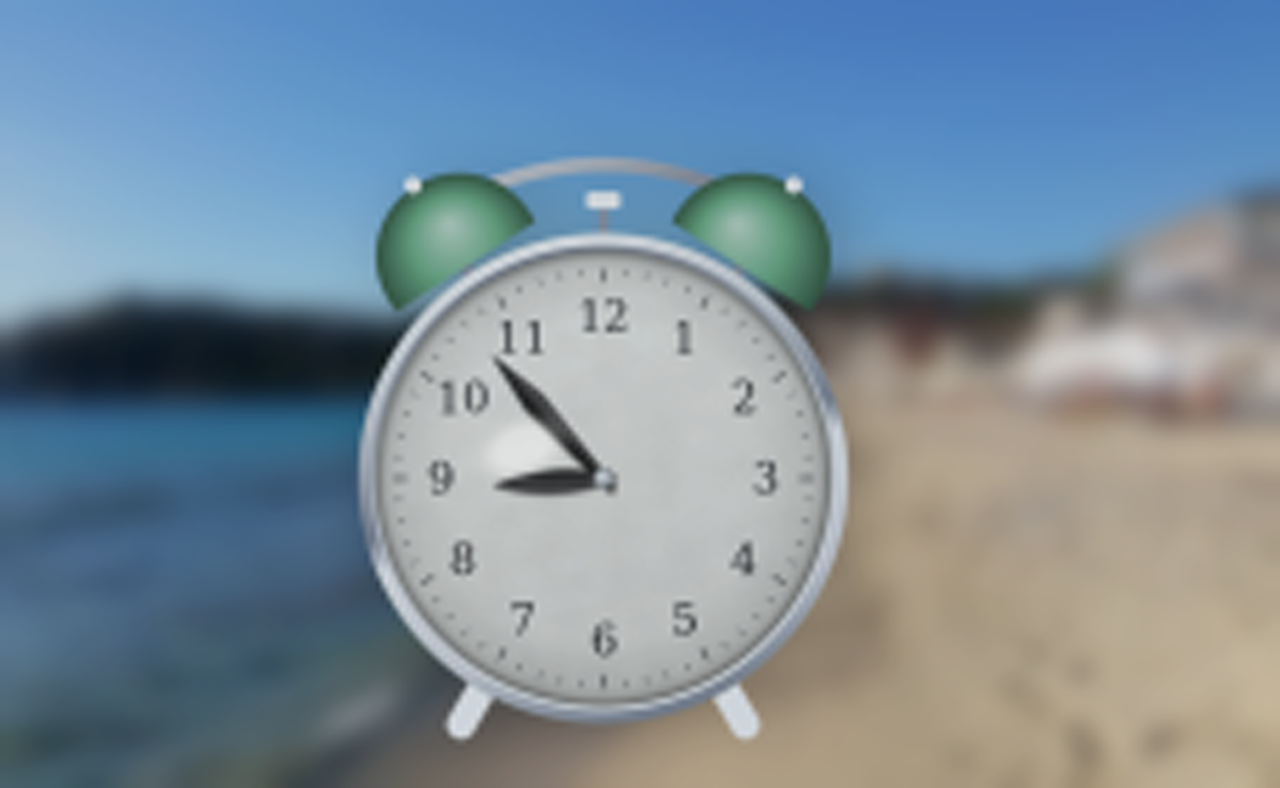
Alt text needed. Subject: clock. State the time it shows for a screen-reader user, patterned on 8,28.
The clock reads 8,53
